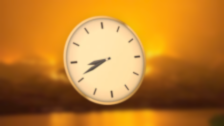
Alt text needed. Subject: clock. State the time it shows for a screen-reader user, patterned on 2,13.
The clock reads 8,41
